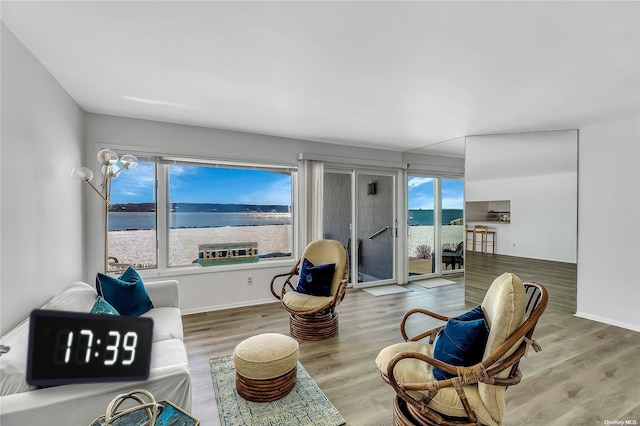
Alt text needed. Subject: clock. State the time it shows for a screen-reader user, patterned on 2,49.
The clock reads 17,39
